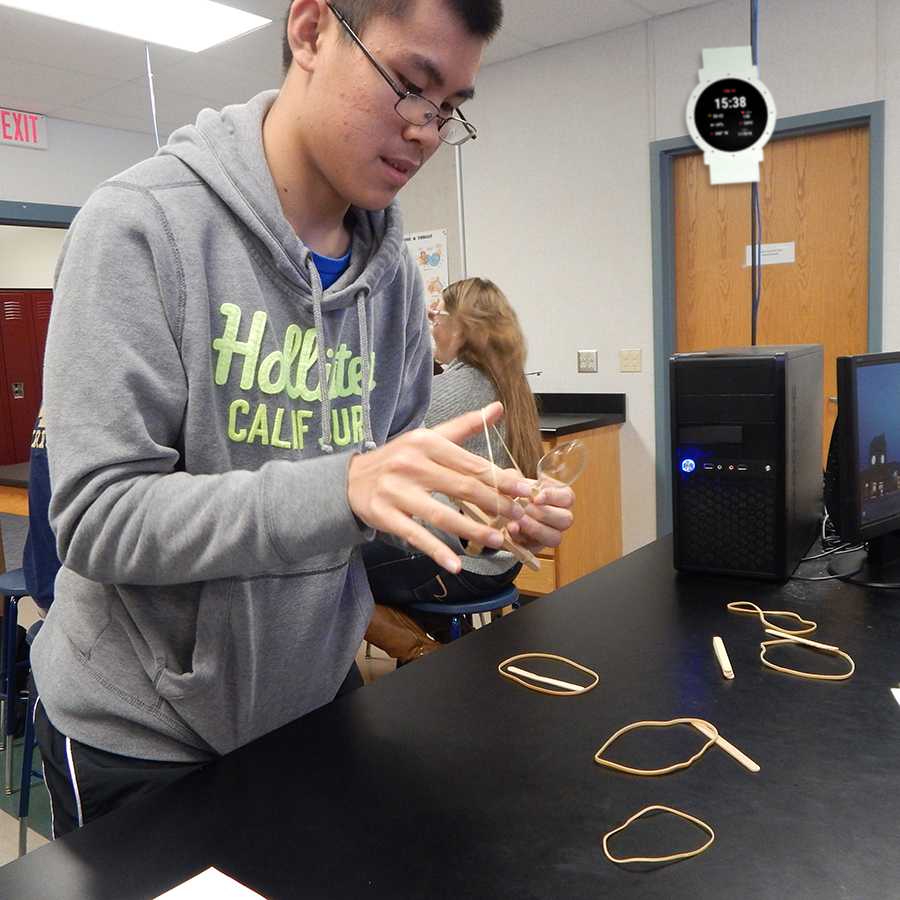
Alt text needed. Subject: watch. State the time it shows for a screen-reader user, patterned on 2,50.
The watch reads 15,38
